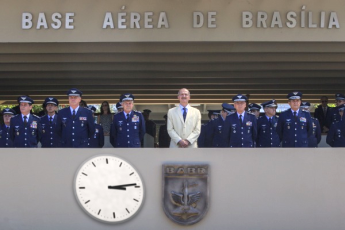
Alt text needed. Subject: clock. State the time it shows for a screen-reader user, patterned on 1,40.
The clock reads 3,14
